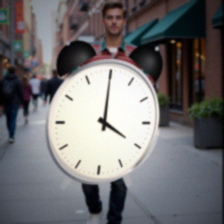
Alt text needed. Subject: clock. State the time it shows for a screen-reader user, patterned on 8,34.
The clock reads 4,00
